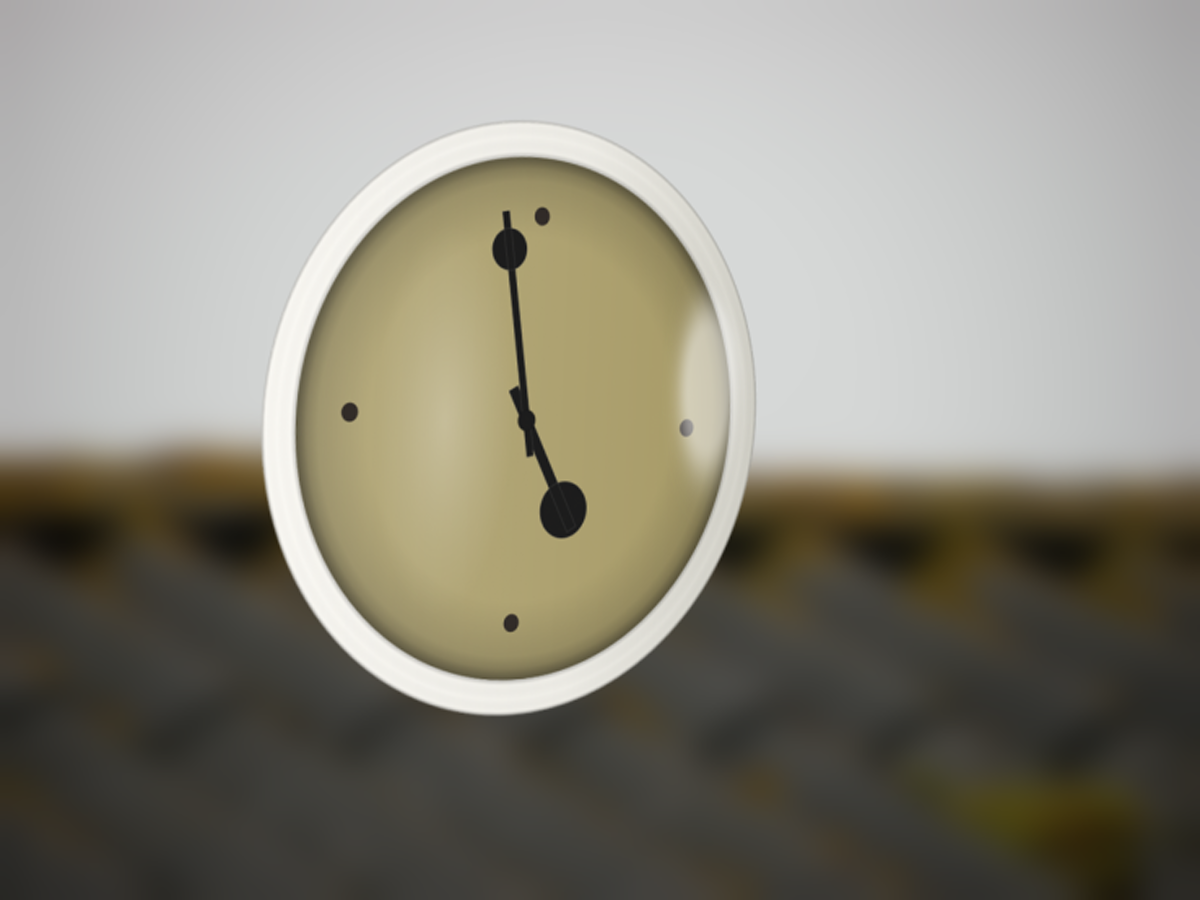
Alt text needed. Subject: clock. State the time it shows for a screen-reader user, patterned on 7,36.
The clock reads 4,58
